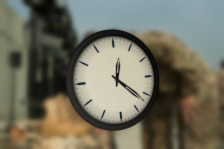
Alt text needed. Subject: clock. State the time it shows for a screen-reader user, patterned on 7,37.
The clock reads 12,22
